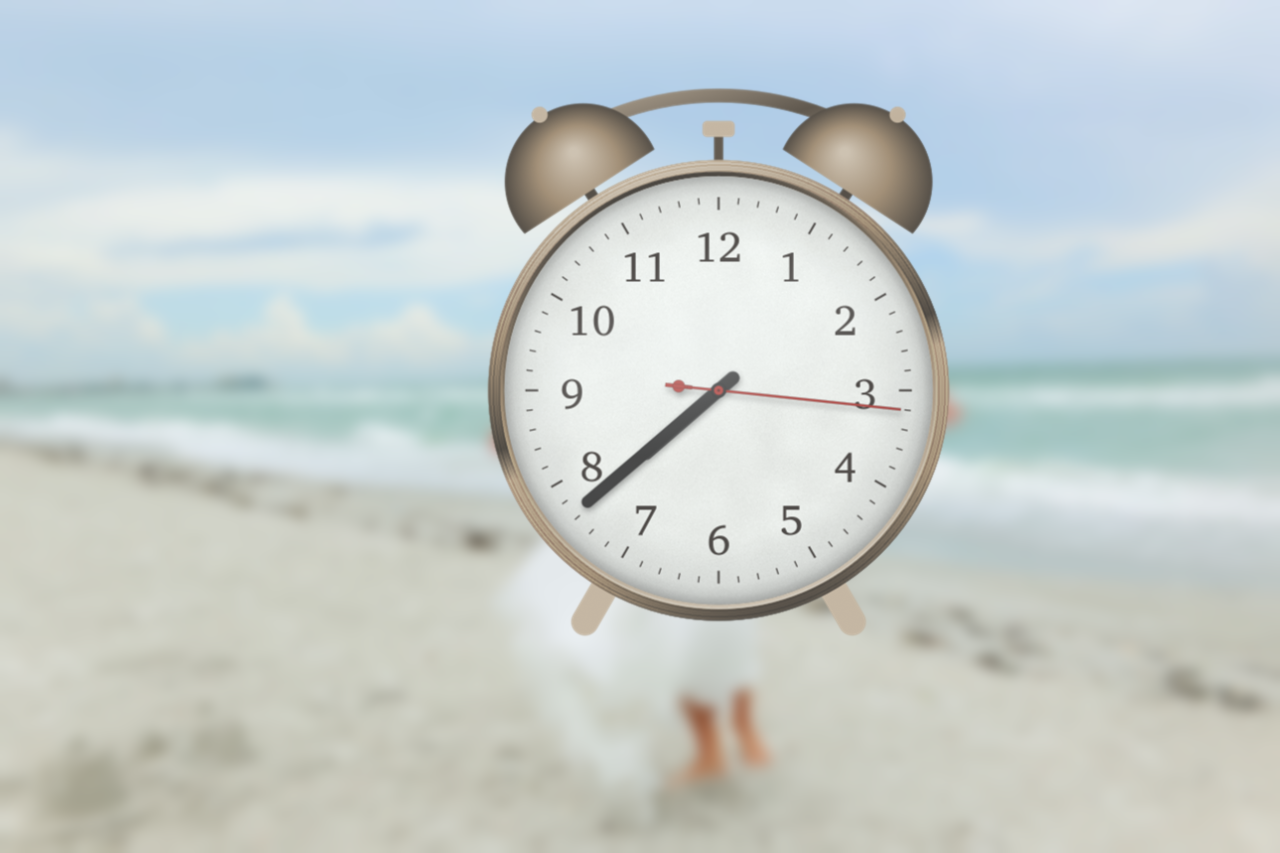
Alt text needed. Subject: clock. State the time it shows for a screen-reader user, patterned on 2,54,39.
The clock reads 7,38,16
